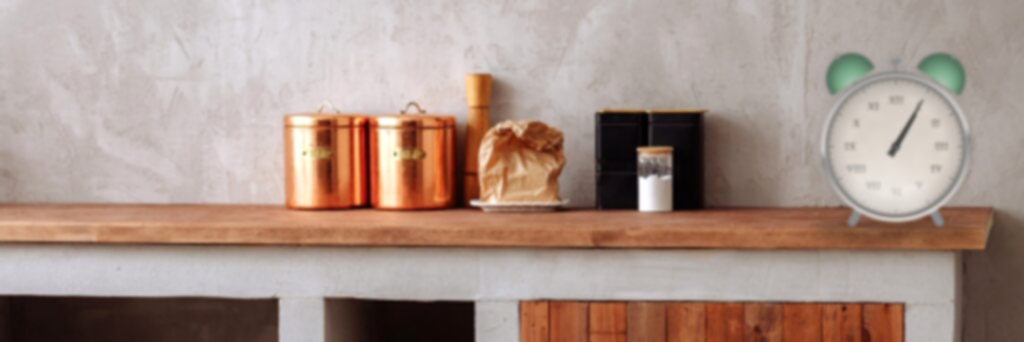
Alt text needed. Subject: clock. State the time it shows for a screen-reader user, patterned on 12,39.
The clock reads 1,05
